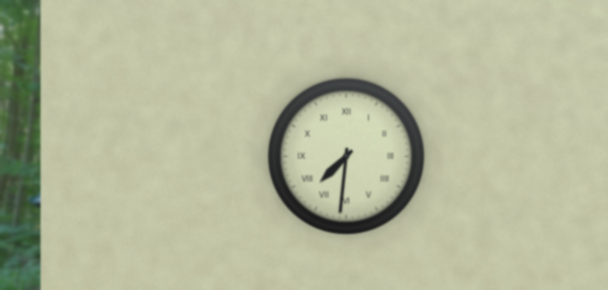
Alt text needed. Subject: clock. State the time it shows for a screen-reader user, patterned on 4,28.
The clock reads 7,31
